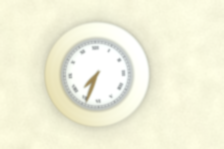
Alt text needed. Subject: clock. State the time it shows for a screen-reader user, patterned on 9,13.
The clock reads 7,34
